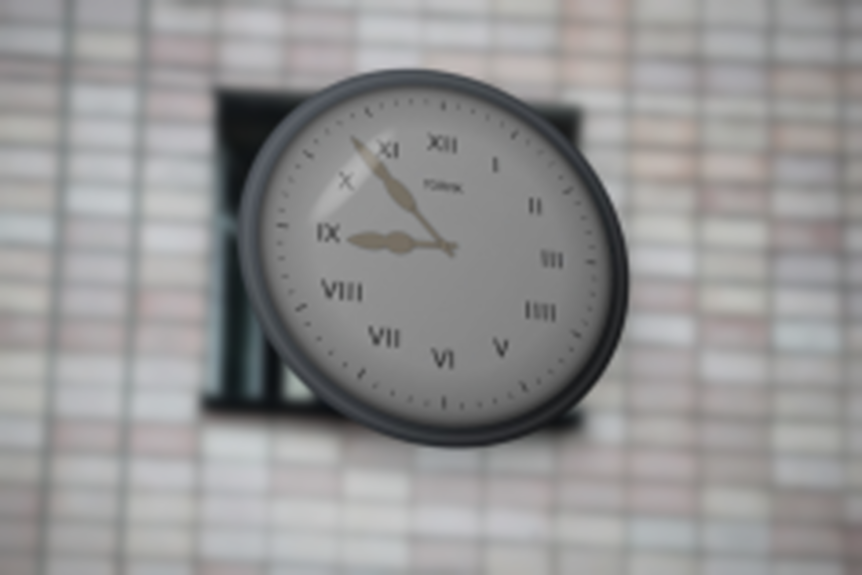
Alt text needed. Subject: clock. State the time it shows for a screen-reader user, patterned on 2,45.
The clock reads 8,53
